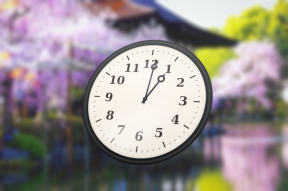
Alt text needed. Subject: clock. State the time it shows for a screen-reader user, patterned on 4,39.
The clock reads 1,01
